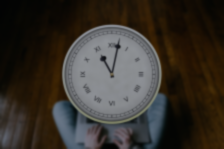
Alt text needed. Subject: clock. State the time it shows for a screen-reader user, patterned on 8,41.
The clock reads 11,02
